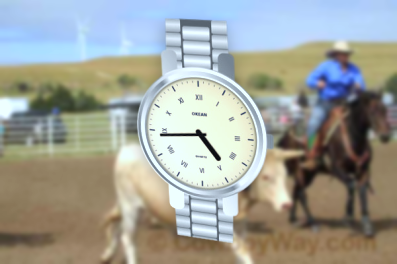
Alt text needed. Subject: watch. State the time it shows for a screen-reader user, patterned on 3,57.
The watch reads 4,44
